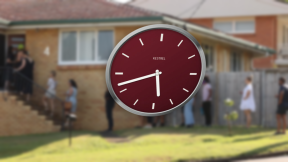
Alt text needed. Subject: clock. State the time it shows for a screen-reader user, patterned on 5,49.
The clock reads 5,42
